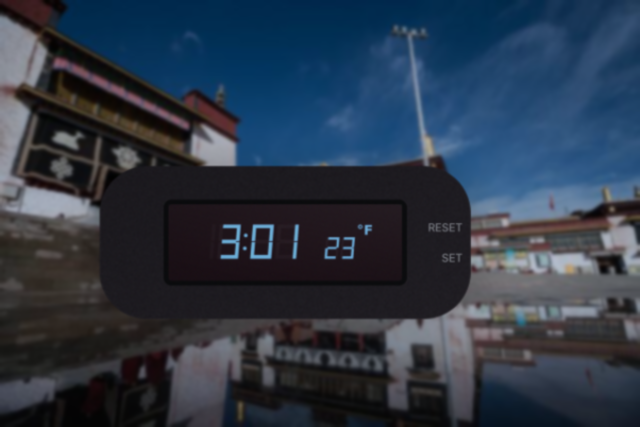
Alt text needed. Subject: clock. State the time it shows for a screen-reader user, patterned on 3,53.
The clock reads 3,01
